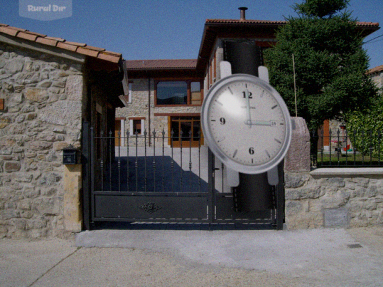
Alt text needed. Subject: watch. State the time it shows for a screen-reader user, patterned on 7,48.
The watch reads 3,00
